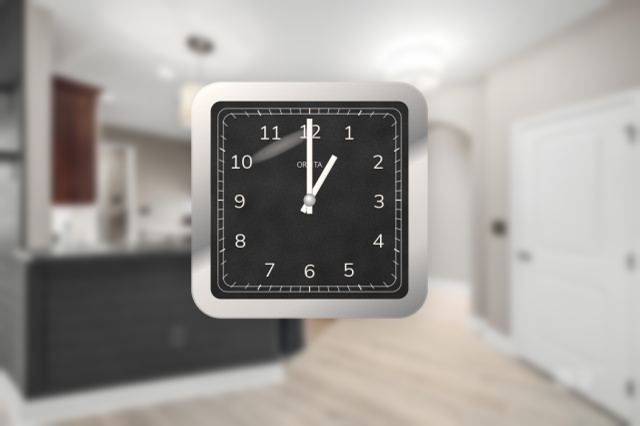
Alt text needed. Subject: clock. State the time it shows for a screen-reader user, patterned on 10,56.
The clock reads 1,00
